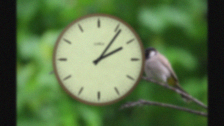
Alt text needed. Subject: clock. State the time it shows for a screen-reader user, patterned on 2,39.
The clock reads 2,06
